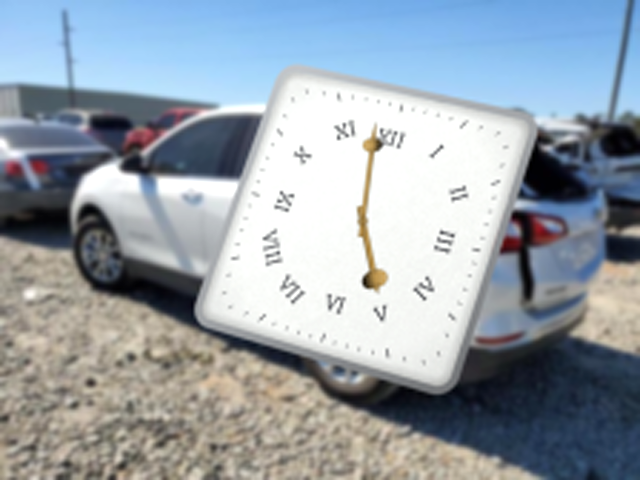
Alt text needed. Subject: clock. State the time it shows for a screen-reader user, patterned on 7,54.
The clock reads 4,58
